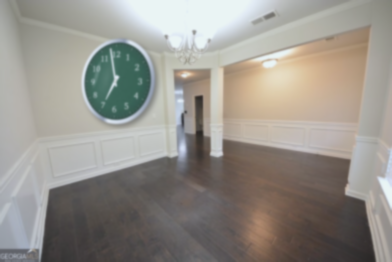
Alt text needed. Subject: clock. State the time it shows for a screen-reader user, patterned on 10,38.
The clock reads 6,58
